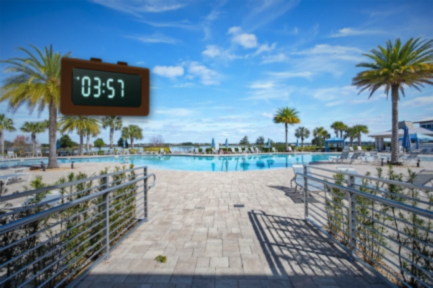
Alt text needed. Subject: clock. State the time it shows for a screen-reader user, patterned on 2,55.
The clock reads 3,57
